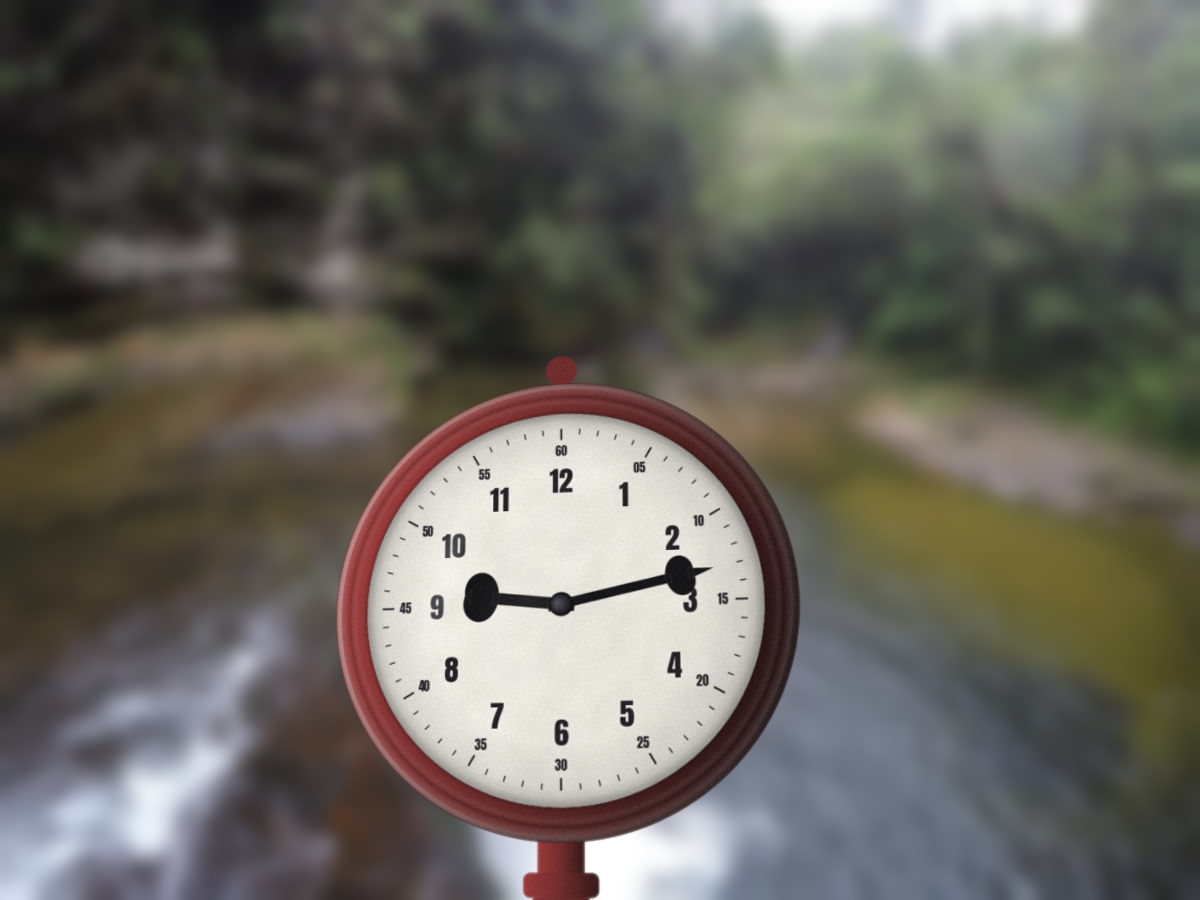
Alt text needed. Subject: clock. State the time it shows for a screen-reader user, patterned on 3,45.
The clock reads 9,13
